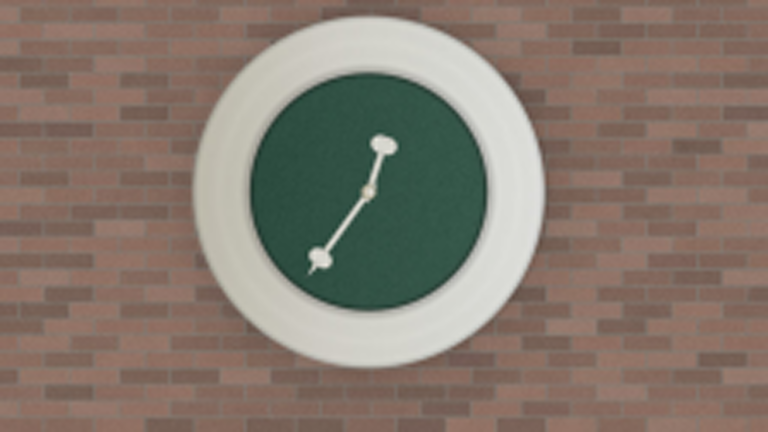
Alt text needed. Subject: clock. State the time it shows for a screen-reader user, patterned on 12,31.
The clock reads 12,36
